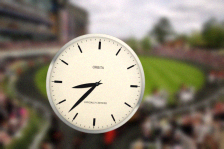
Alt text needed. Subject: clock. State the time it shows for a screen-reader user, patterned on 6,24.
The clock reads 8,37
